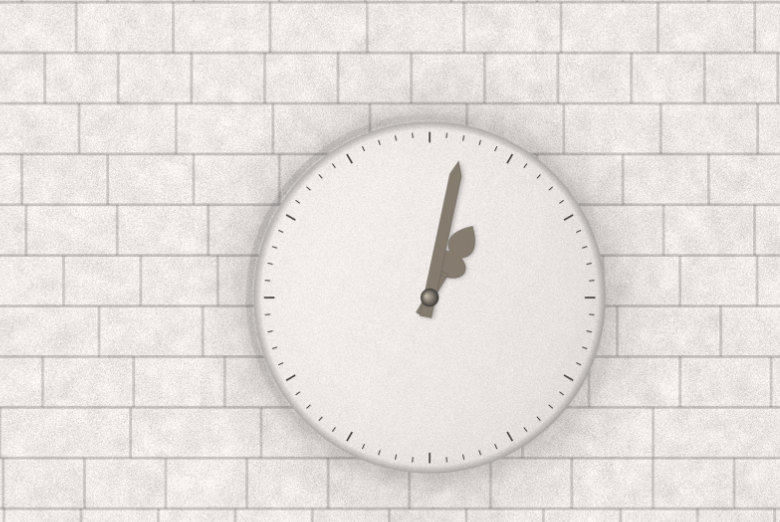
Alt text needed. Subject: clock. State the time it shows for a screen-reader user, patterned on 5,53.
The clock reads 1,02
